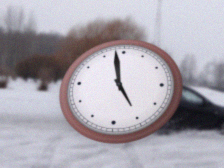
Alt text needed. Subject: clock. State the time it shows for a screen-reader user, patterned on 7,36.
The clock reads 4,58
